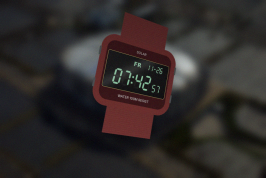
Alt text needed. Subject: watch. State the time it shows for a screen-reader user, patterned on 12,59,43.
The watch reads 7,42,57
